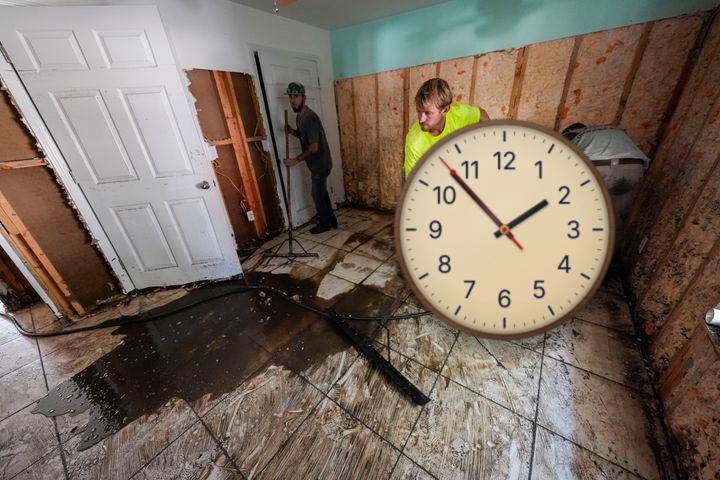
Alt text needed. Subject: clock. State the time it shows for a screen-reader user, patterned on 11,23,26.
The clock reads 1,52,53
